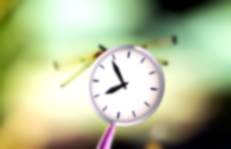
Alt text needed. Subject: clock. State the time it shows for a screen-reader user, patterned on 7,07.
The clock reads 7,54
